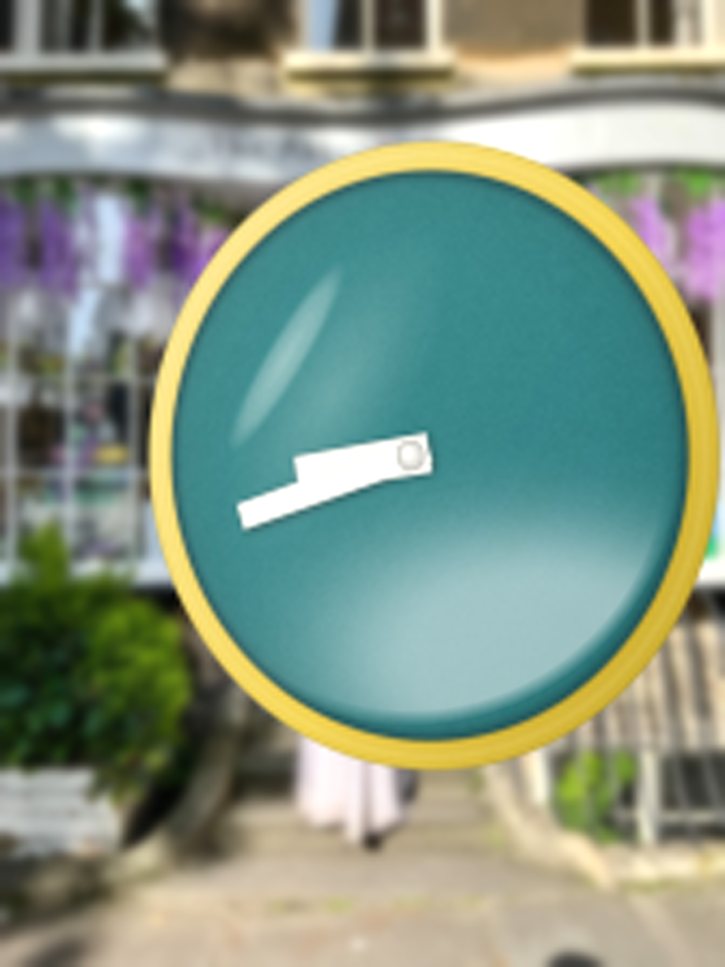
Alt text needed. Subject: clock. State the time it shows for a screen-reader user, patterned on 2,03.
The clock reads 8,42
